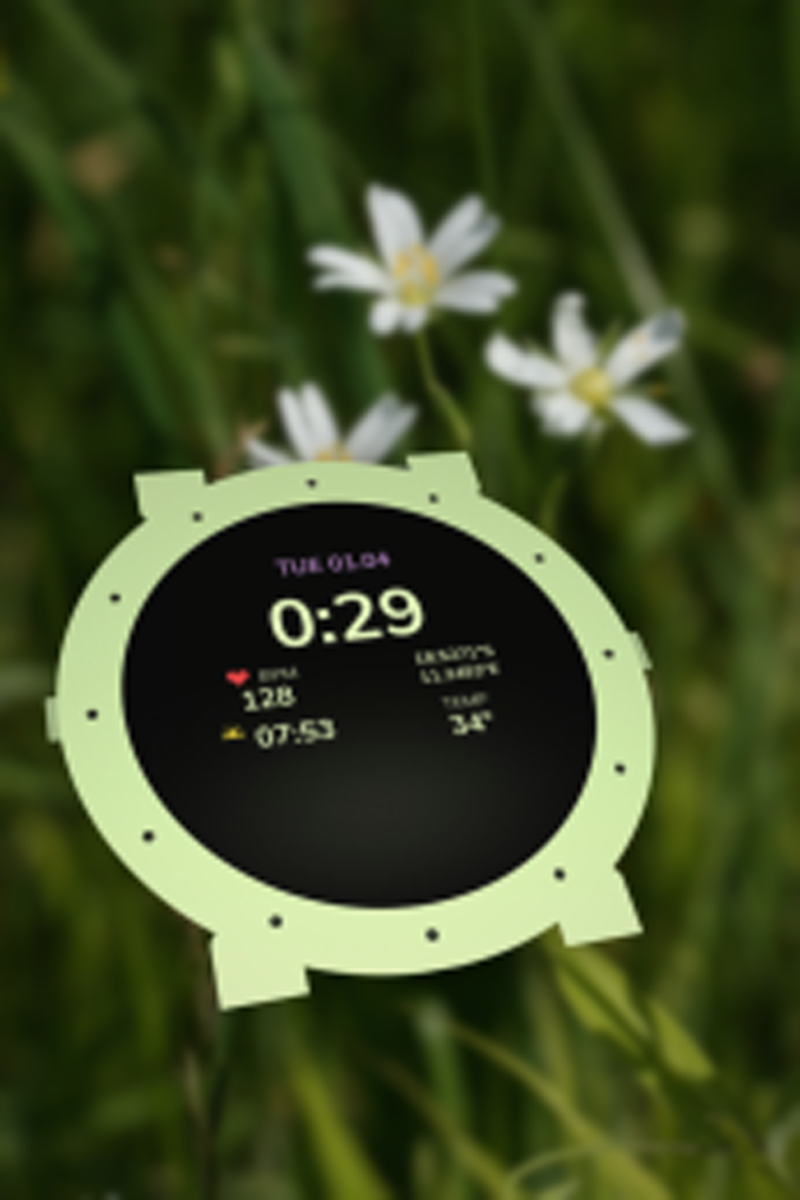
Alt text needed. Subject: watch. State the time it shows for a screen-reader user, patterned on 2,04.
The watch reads 0,29
